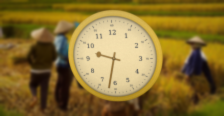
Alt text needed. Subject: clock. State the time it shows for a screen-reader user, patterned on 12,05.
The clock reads 9,32
